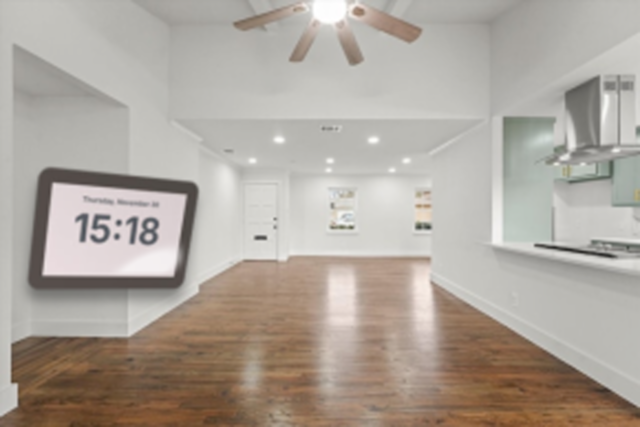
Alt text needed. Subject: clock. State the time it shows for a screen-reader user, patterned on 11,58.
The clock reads 15,18
